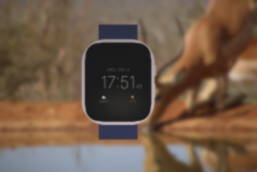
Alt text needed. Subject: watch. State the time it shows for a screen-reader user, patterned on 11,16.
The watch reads 17,51
